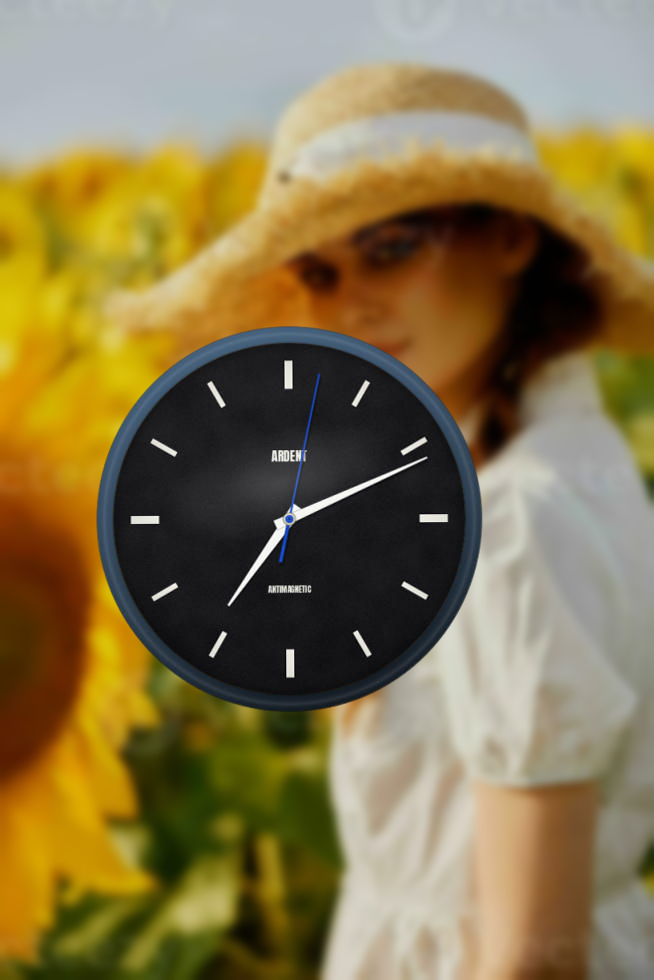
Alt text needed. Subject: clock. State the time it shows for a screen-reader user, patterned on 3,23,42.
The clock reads 7,11,02
